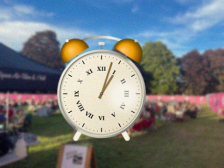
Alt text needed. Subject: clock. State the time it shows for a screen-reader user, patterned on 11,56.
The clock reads 1,03
